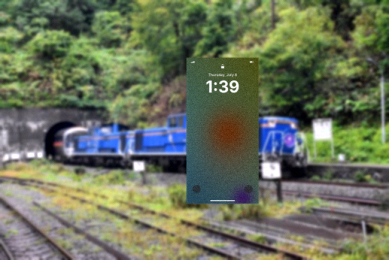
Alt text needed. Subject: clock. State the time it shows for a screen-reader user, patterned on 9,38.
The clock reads 1,39
